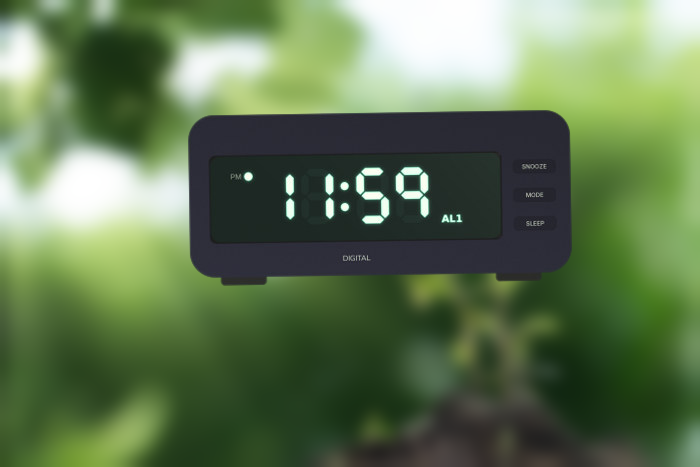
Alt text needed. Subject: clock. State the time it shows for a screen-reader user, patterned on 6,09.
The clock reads 11,59
